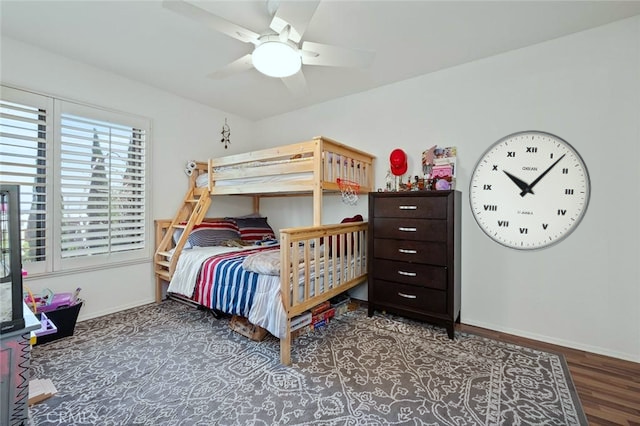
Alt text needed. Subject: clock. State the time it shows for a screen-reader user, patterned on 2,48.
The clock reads 10,07
